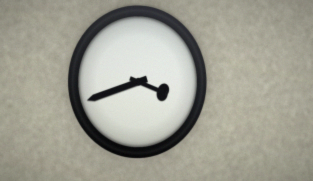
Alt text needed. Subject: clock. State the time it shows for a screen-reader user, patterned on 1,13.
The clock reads 3,42
